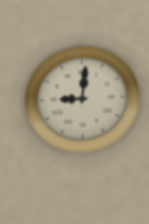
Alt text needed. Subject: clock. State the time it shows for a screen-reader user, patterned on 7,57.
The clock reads 9,01
